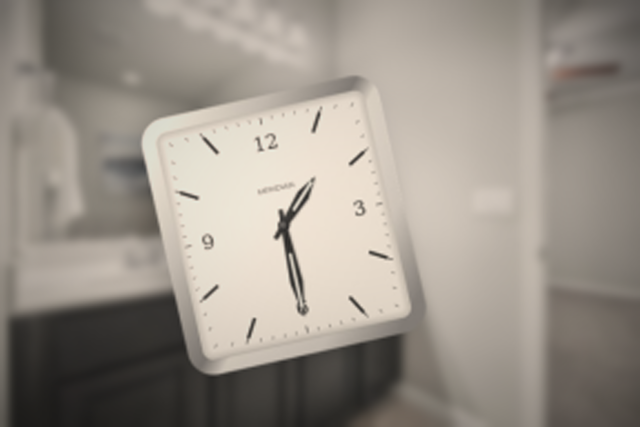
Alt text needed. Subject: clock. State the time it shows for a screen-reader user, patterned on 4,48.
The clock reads 1,30
